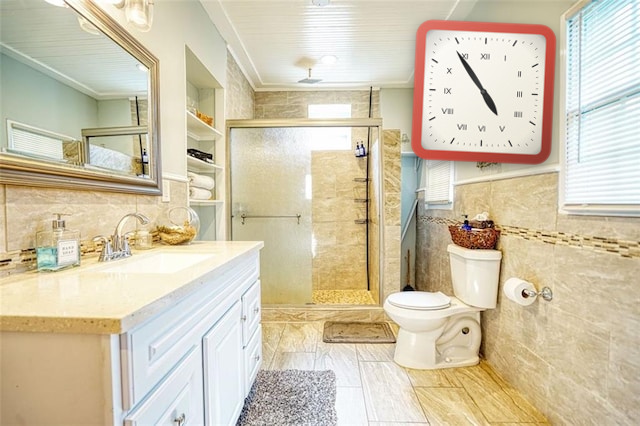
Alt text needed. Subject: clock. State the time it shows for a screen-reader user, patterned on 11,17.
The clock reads 4,54
